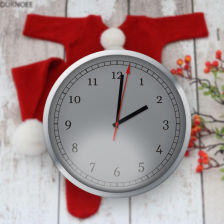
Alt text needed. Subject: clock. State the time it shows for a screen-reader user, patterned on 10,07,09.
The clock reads 2,01,02
